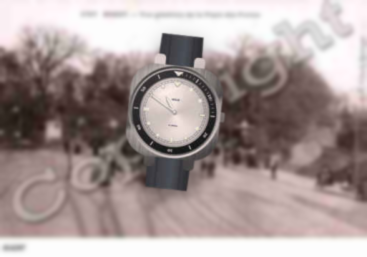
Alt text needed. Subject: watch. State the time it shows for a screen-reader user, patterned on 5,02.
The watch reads 10,50
